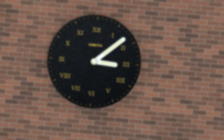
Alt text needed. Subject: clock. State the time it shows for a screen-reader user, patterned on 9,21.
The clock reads 3,08
